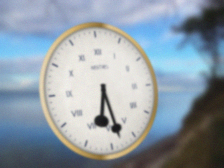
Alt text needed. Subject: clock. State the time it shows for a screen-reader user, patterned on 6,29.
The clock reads 6,28
